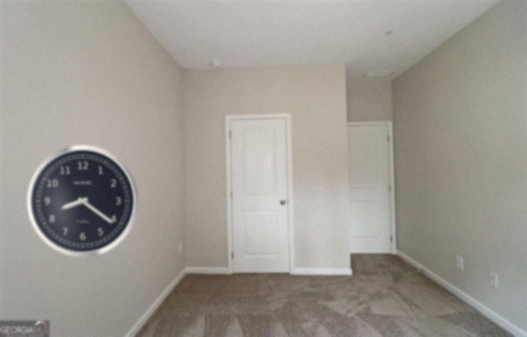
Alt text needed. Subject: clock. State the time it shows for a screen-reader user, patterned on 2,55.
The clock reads 8,21
